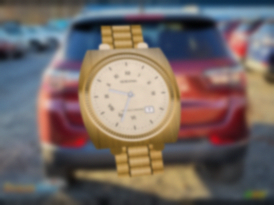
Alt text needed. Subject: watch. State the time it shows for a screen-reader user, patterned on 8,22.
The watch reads 9,34
